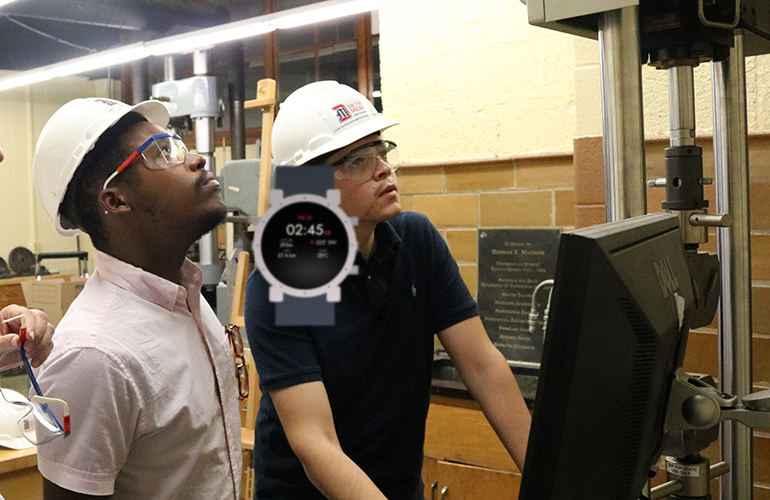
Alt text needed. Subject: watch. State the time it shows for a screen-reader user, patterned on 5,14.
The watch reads 2,45
